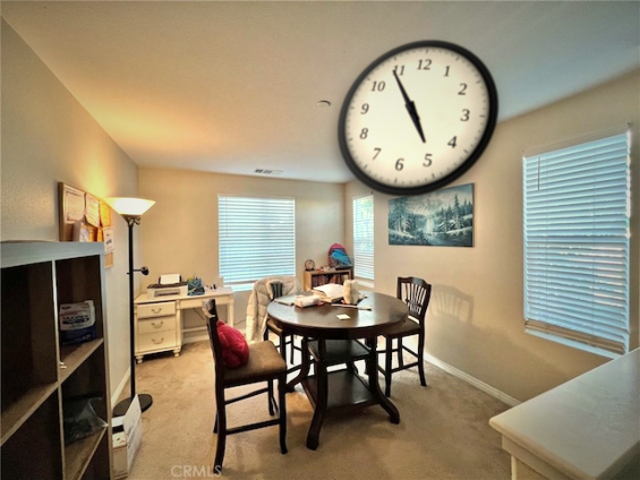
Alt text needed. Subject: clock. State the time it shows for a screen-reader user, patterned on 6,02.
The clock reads 4,54
